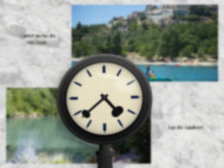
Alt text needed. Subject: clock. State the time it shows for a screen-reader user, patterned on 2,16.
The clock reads 4,38
